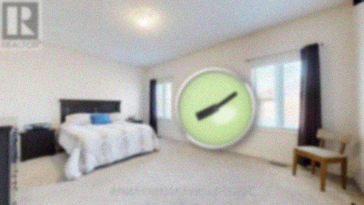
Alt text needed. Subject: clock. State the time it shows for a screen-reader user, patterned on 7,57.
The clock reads 8,09
